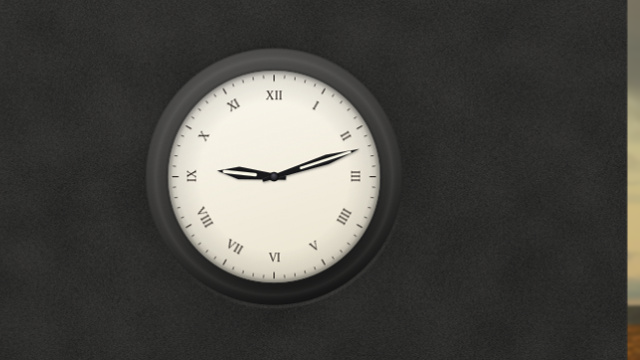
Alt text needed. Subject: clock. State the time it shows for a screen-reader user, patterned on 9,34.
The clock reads 9,12
